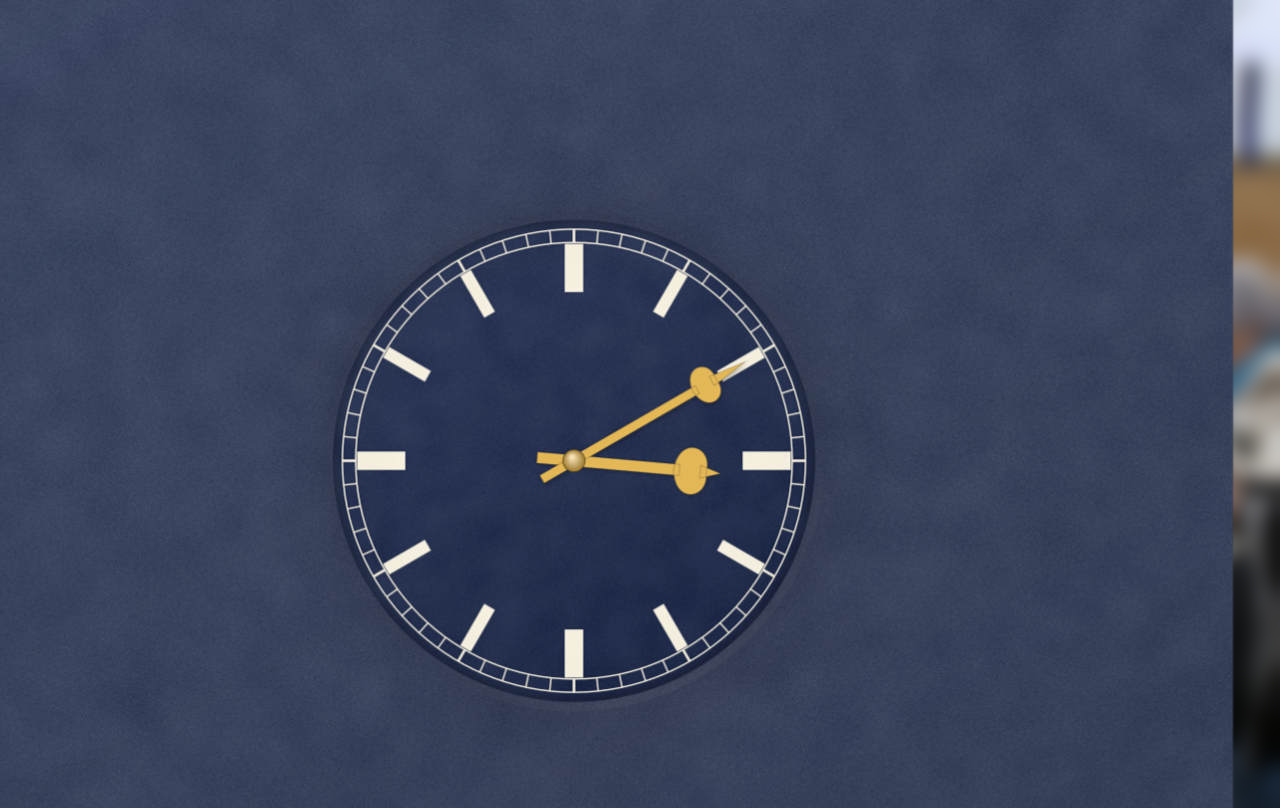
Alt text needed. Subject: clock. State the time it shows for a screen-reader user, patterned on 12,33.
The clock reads 3,10
